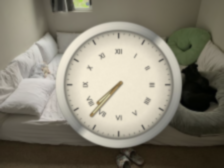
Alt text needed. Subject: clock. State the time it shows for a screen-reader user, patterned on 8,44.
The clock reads 7,37
